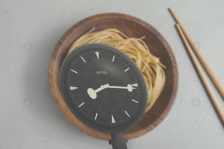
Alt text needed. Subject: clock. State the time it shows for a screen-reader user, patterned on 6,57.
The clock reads 8,16
